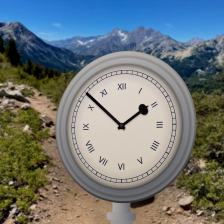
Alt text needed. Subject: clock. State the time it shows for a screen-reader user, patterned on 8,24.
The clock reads 1,52
